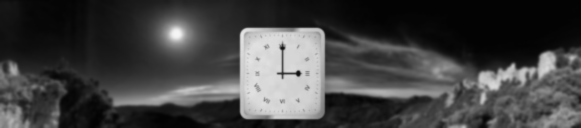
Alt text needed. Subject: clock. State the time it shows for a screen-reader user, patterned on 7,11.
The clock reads 3,00
